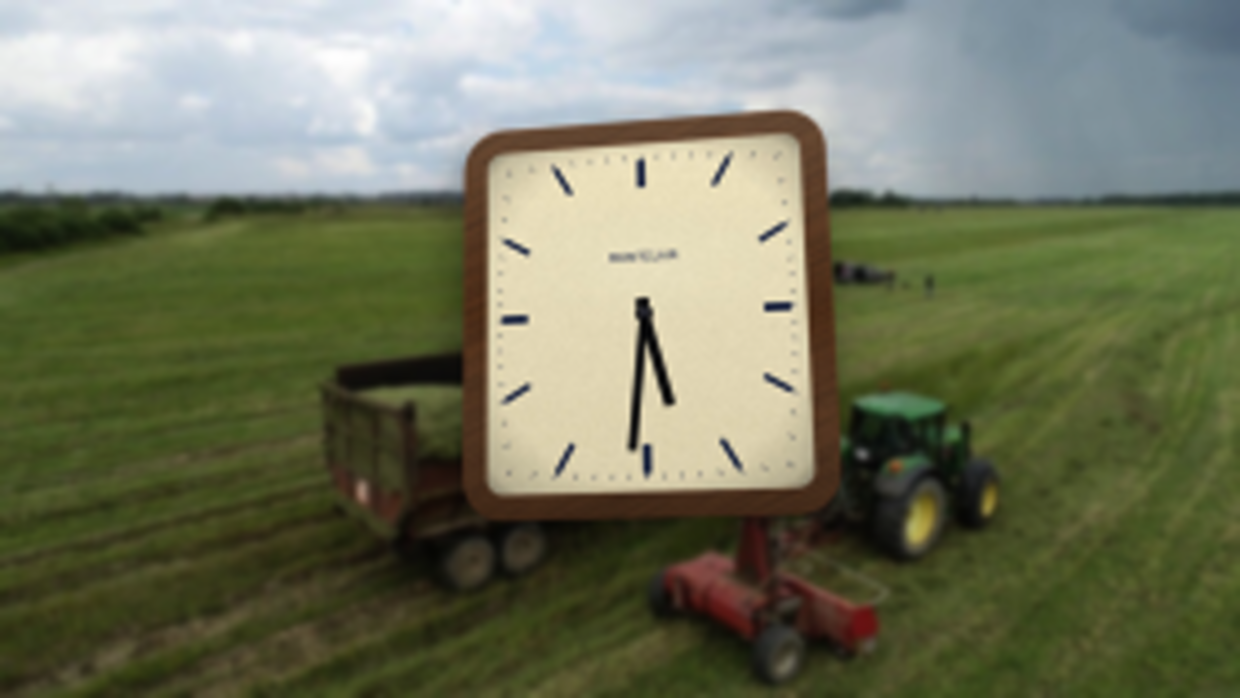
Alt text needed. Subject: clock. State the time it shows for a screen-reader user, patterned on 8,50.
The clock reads 5,31
